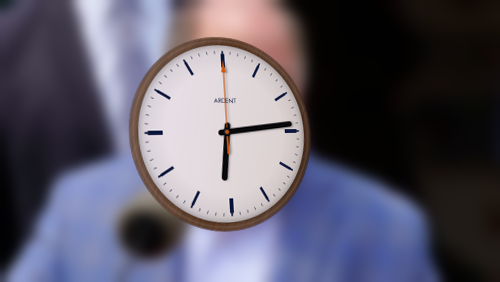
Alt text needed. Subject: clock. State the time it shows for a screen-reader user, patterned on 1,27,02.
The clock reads 6,14,00
